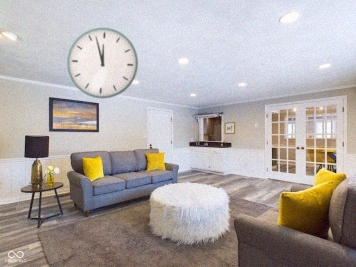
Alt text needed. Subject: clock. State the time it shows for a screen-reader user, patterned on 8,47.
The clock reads 11,57
